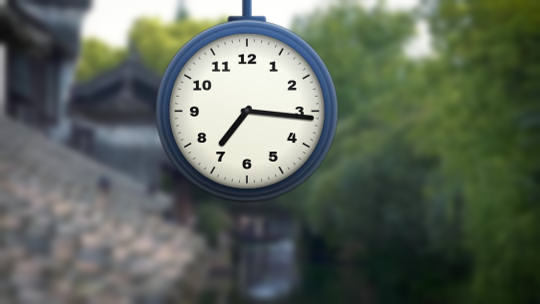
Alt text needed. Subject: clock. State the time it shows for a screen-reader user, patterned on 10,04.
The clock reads 7,16
